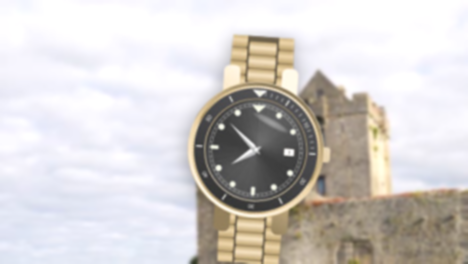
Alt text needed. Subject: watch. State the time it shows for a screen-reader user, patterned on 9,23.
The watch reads 7,52
